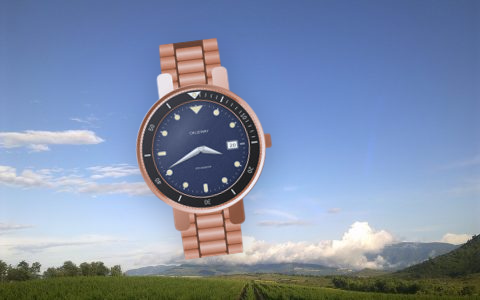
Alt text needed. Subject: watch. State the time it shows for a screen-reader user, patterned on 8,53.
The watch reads 3,41
